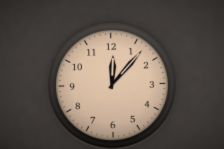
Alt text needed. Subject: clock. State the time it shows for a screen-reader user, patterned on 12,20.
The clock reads 12,07
